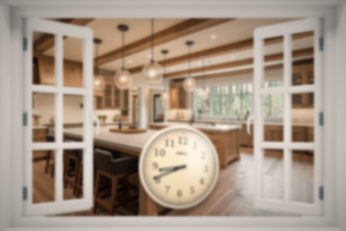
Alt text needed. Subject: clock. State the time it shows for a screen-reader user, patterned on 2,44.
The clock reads 8,41
